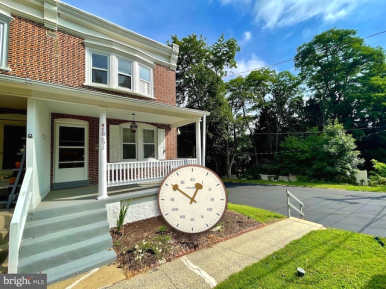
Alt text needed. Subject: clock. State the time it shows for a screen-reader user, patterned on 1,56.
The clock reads 12,51
